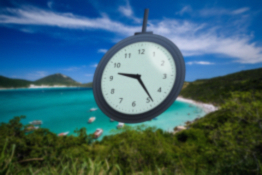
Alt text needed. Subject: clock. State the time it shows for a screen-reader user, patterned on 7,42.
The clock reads 9,24
